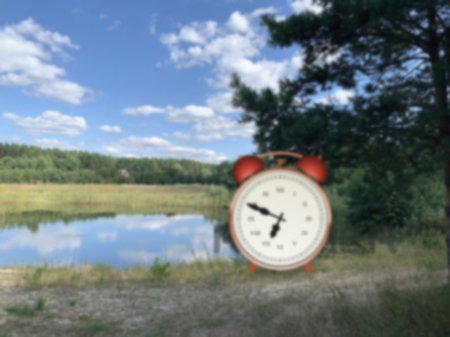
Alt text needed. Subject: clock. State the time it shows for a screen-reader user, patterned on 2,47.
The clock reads 6,49
